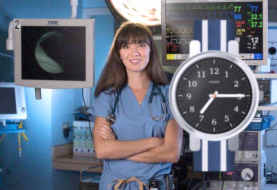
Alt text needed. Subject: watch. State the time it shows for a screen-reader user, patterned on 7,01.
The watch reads 7,15
